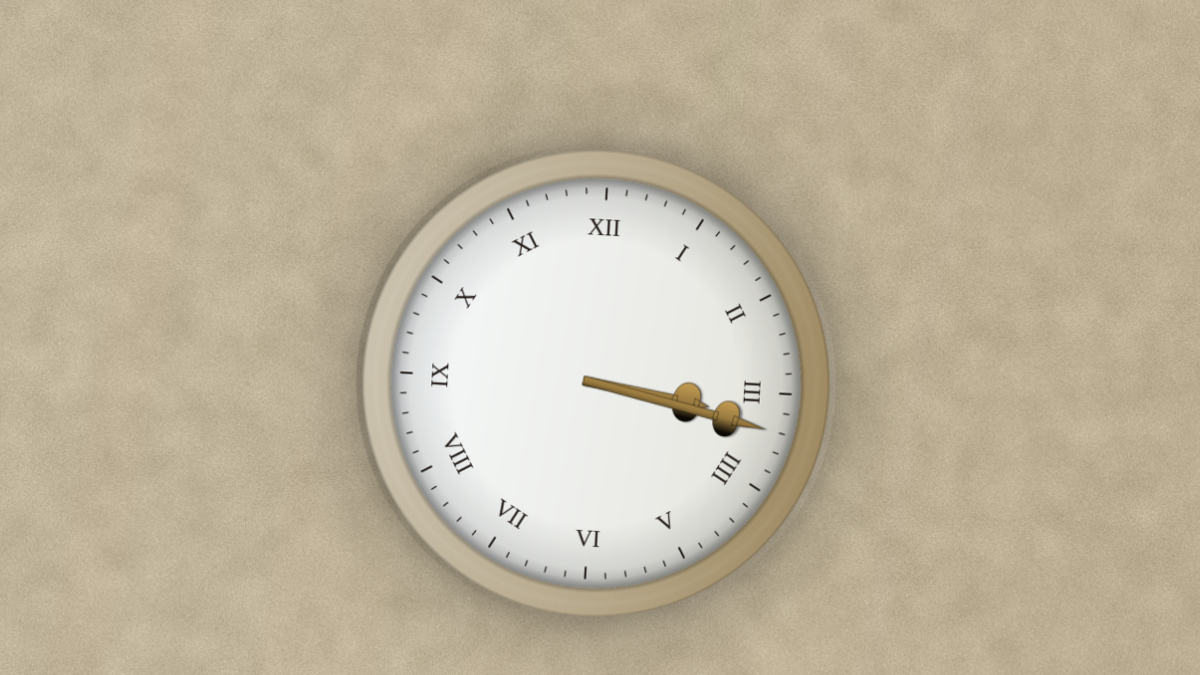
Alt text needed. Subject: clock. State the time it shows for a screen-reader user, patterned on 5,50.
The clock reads 3,17
